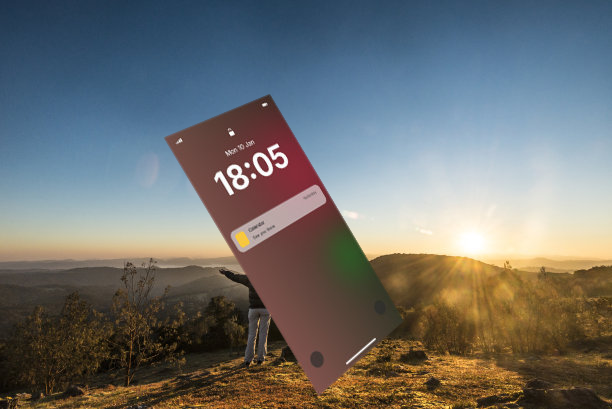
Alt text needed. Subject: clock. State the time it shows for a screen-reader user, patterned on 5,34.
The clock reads 18,05
